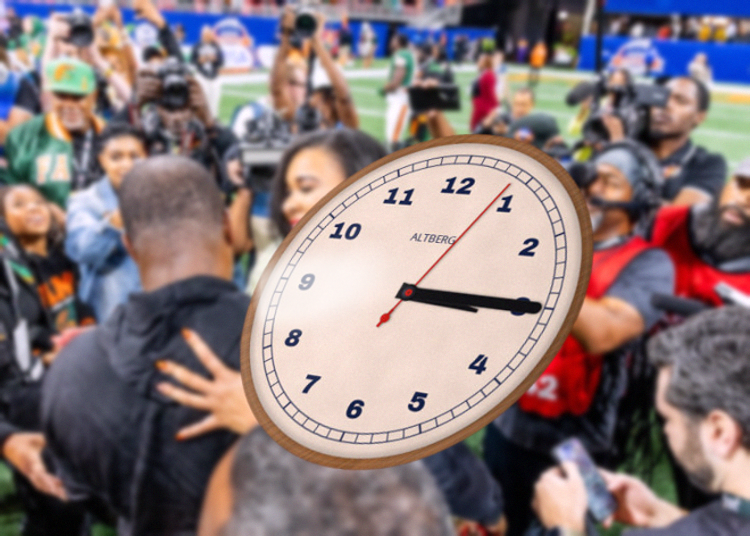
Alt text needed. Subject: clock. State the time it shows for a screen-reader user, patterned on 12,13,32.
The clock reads 3,15,04
